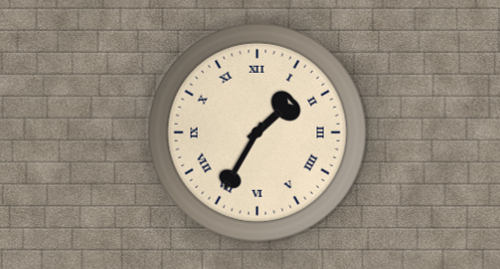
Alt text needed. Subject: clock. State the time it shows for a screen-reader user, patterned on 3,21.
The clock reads 1,35
